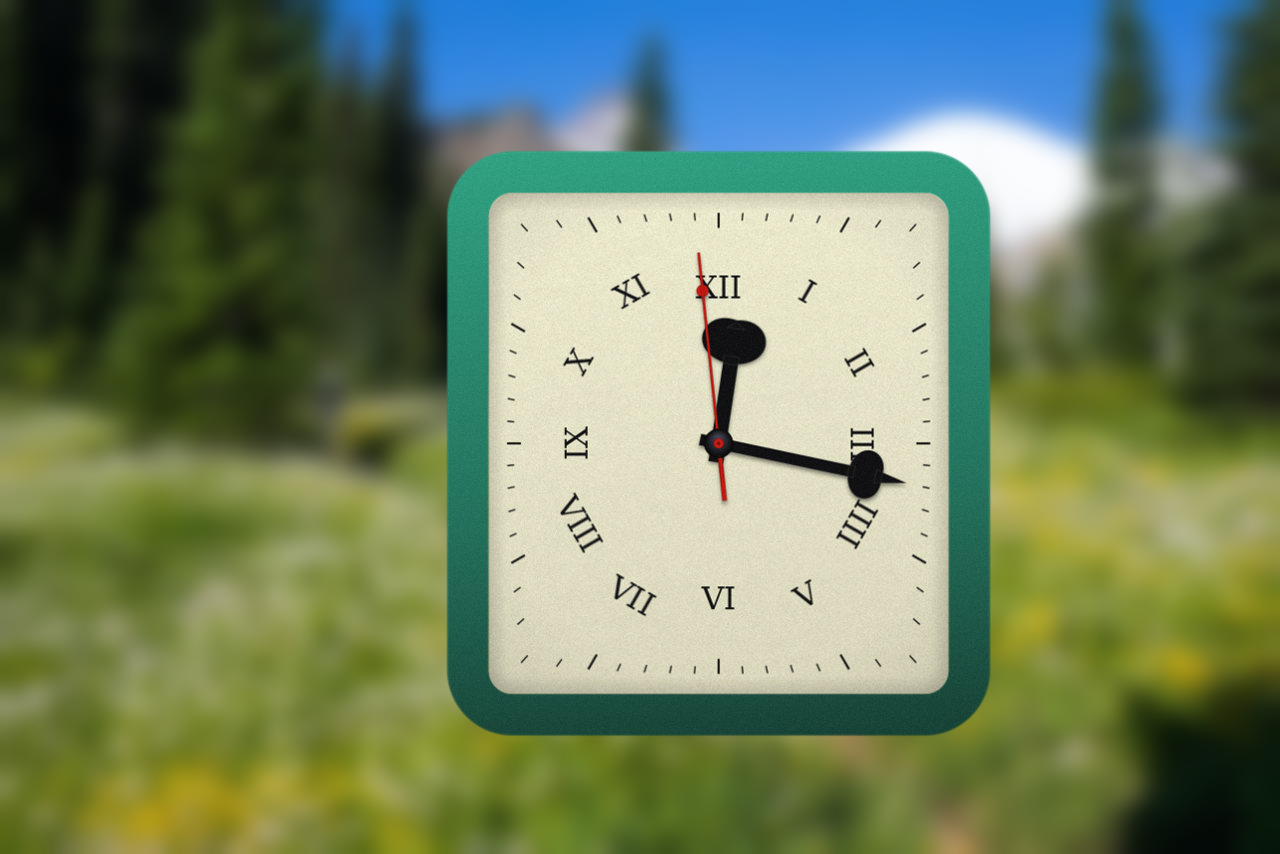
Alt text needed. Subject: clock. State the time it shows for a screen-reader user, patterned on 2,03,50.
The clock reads 12,16,59
